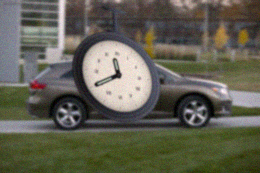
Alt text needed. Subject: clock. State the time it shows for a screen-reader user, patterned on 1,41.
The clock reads 11,40
